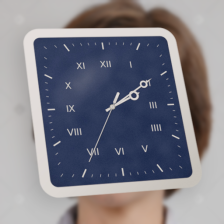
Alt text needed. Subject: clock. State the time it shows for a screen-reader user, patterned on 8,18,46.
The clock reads 2,09,35
